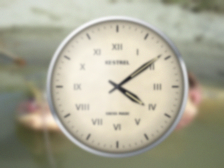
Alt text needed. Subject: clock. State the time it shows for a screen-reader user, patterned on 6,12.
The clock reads 4,09
